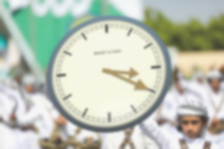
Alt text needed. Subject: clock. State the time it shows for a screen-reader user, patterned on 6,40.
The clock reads 3,20
